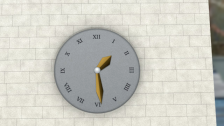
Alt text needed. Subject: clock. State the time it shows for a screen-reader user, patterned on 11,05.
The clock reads 1,29
